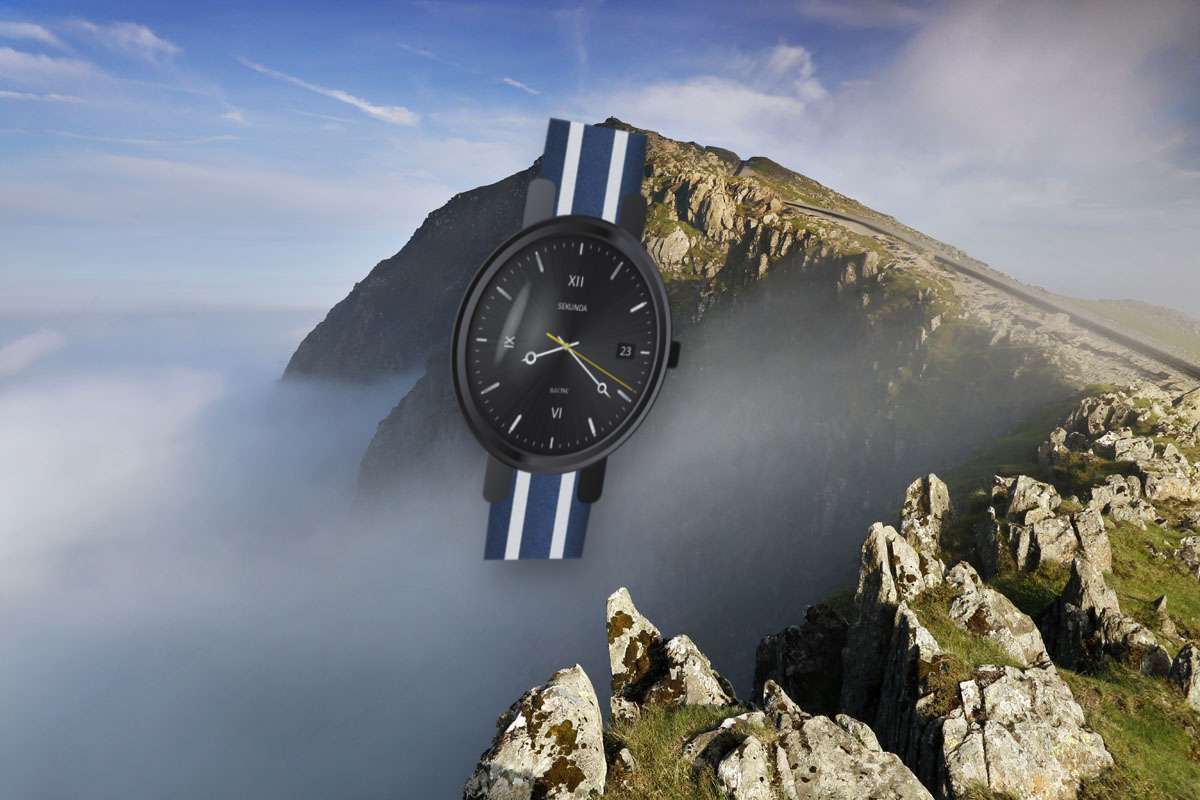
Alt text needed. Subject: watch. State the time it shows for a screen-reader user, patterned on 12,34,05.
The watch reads 8,21,19
